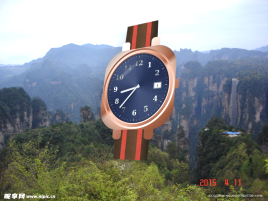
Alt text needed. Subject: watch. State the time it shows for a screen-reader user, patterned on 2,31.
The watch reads 8,37
